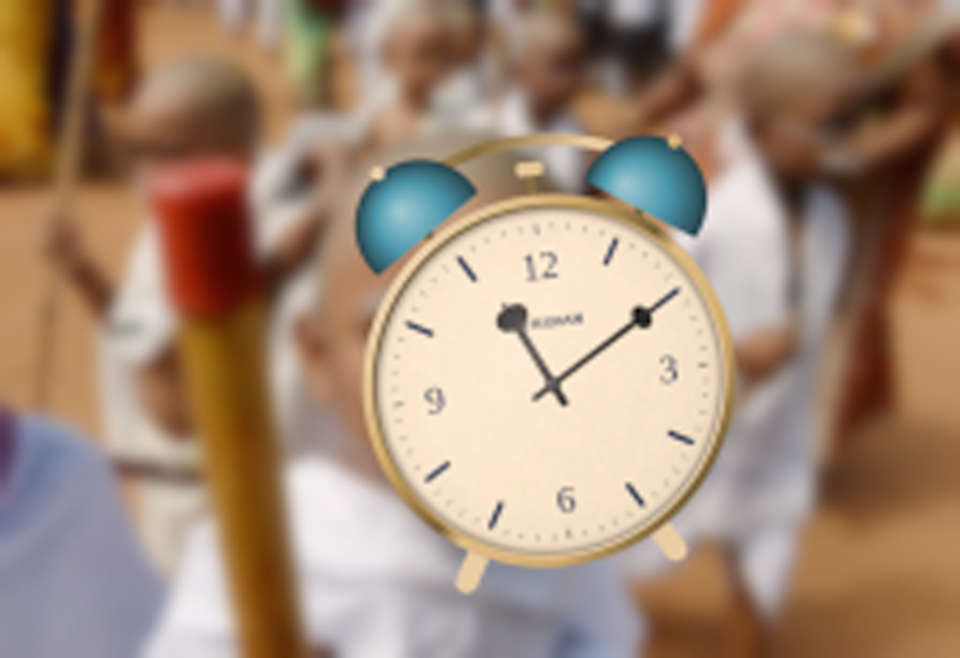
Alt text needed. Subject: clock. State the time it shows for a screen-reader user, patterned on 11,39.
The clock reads 11,10
